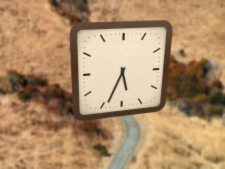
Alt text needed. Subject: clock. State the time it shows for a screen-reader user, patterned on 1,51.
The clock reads 5,34
